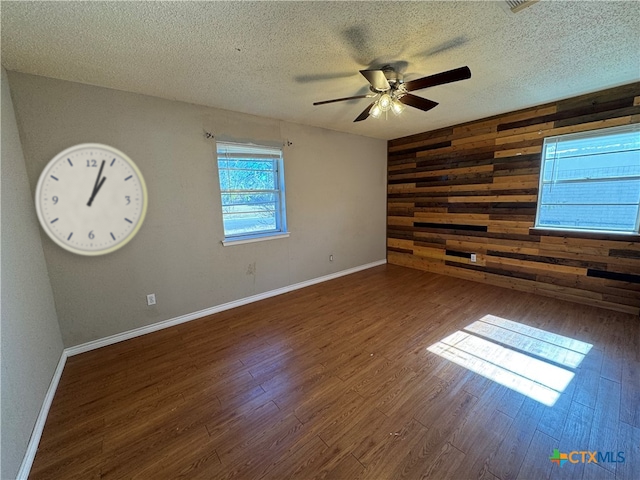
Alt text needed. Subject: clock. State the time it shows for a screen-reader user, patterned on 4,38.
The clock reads 1,03
